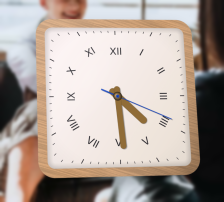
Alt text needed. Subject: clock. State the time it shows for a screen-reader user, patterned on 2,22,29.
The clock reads 4,29,19
